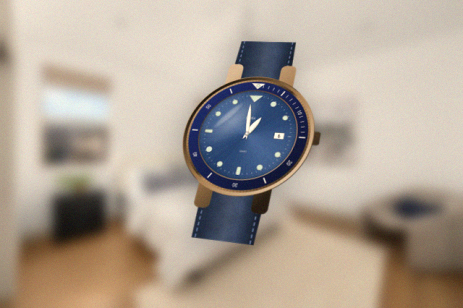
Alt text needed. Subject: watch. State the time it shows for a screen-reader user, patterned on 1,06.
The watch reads 12,59
